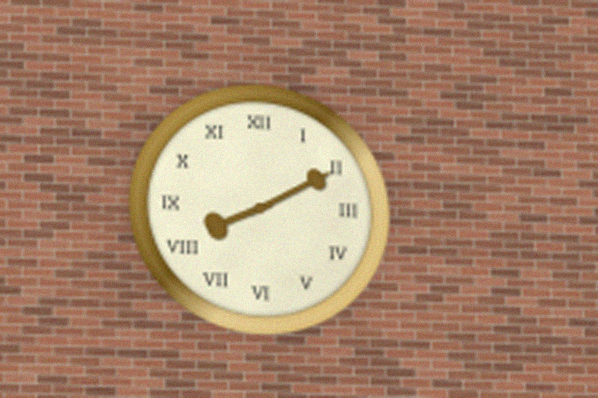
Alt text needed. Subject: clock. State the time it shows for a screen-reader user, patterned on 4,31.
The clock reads 8,10
